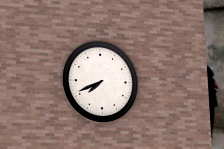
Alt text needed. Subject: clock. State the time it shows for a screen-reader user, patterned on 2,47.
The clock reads 7,41
